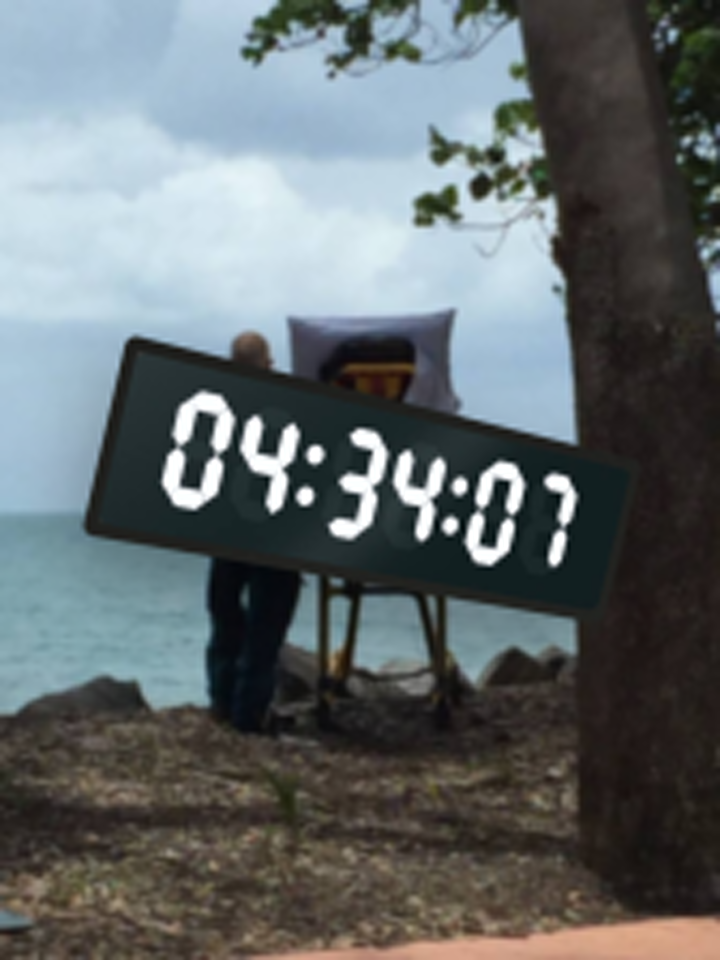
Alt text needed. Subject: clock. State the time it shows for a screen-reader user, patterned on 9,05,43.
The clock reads 4,34,07
